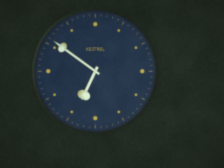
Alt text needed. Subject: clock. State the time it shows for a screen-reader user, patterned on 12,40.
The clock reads 6,51
